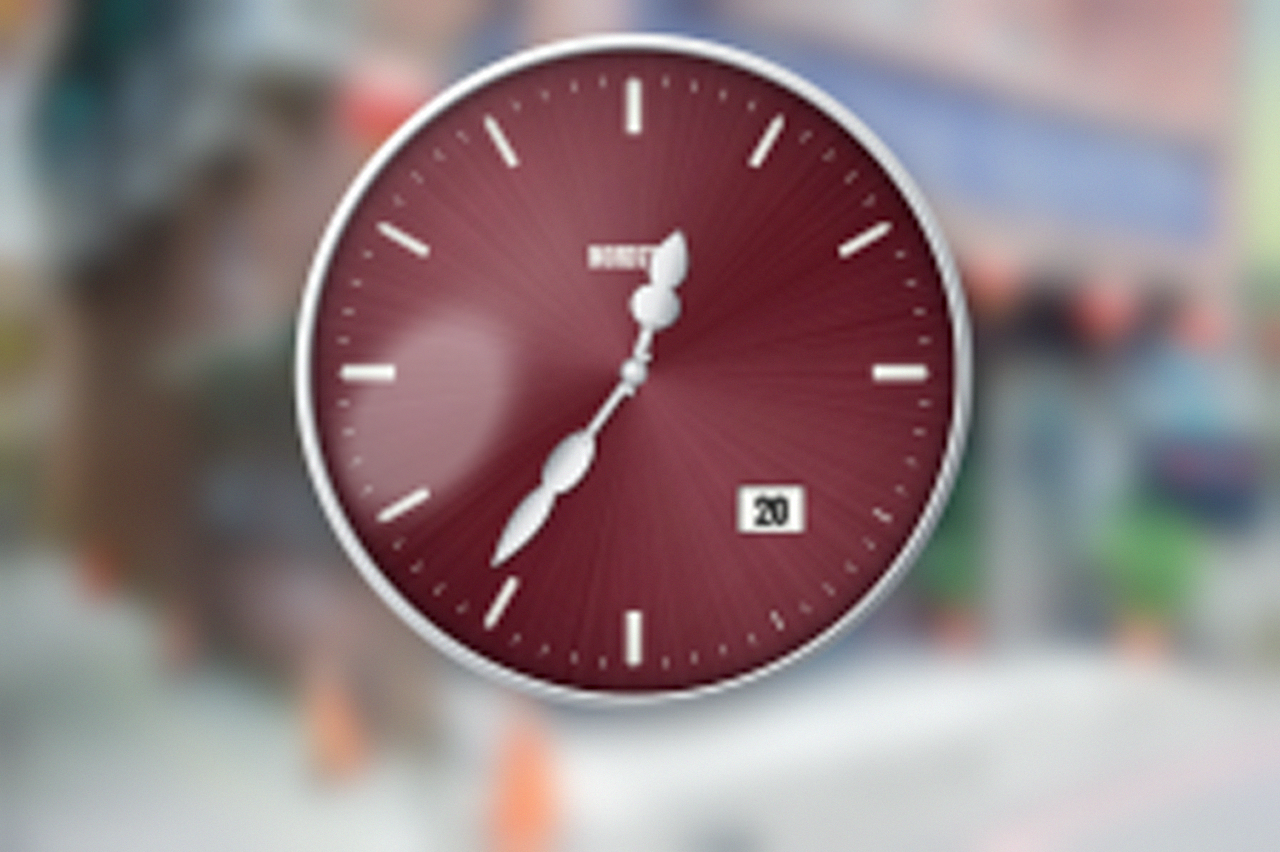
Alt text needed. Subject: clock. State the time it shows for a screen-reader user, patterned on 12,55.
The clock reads 12,36
